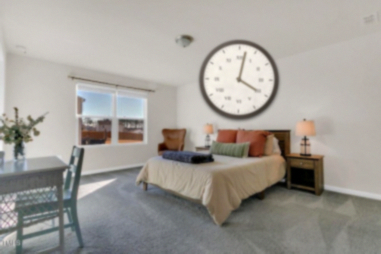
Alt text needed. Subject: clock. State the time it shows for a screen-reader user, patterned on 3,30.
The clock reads 4,02
